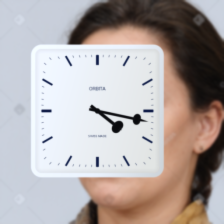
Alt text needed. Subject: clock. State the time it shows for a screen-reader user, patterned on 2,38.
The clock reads 4,17
